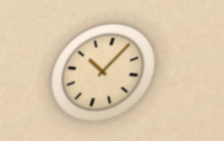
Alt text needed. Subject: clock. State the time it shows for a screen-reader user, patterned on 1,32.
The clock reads 10,05
